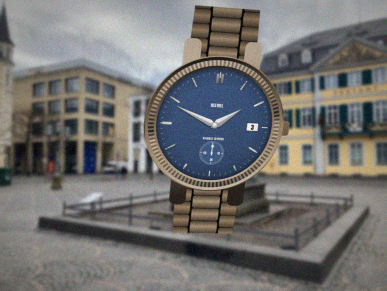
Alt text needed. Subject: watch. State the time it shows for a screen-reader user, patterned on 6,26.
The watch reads 1,49
